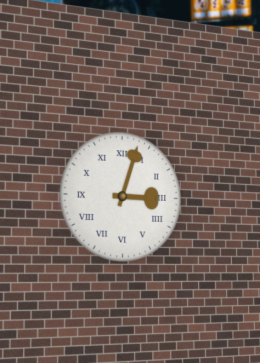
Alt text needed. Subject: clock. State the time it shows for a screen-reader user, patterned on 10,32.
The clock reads 3,03
